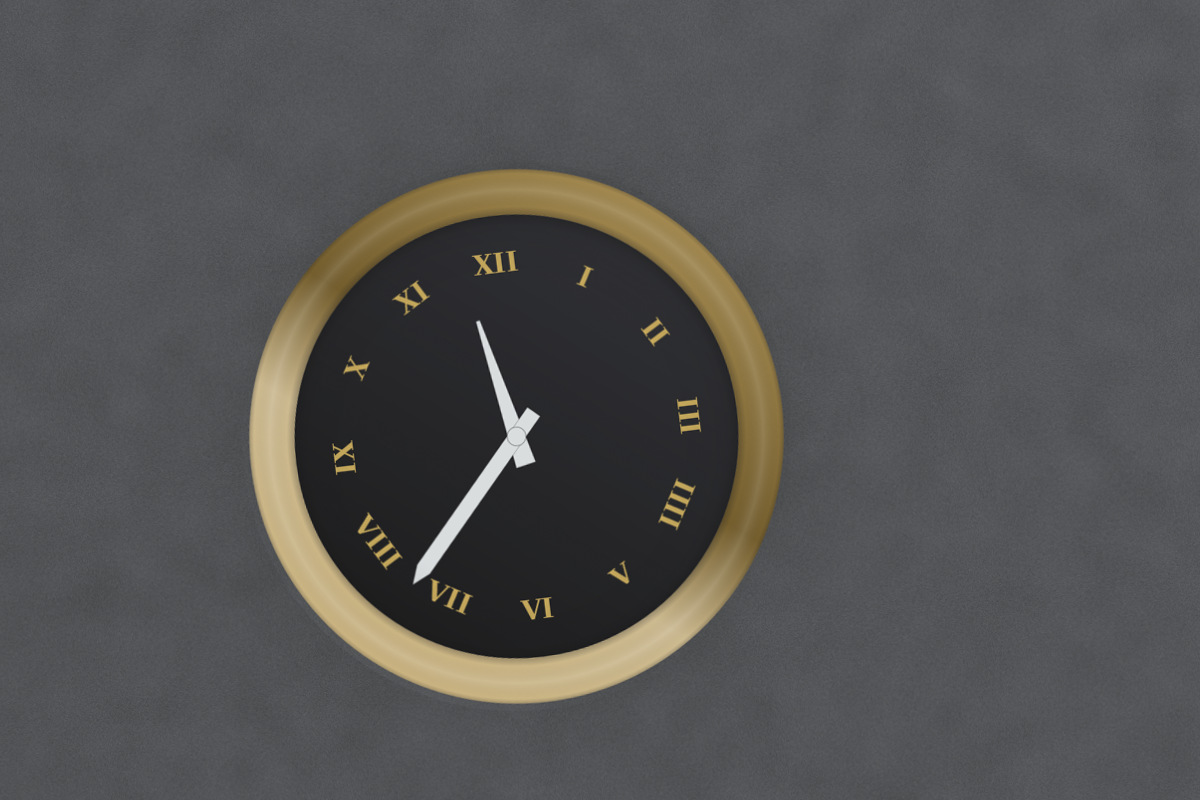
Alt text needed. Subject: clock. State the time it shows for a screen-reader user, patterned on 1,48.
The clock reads 11,37
